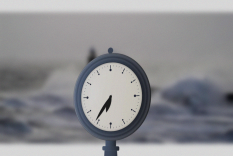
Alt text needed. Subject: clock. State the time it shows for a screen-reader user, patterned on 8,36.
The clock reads 6,36
